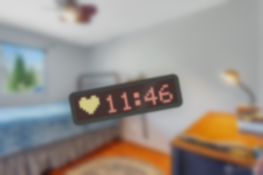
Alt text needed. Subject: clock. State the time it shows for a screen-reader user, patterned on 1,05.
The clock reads 11,46
